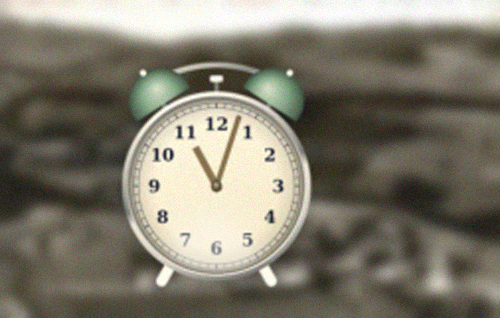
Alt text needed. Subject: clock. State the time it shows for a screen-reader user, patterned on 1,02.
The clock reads 11,03
